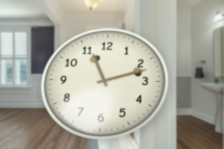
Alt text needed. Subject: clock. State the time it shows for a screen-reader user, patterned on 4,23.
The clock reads 11,12
